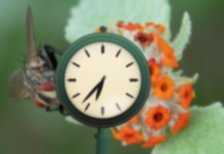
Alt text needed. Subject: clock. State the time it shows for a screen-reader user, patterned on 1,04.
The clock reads 6,37
